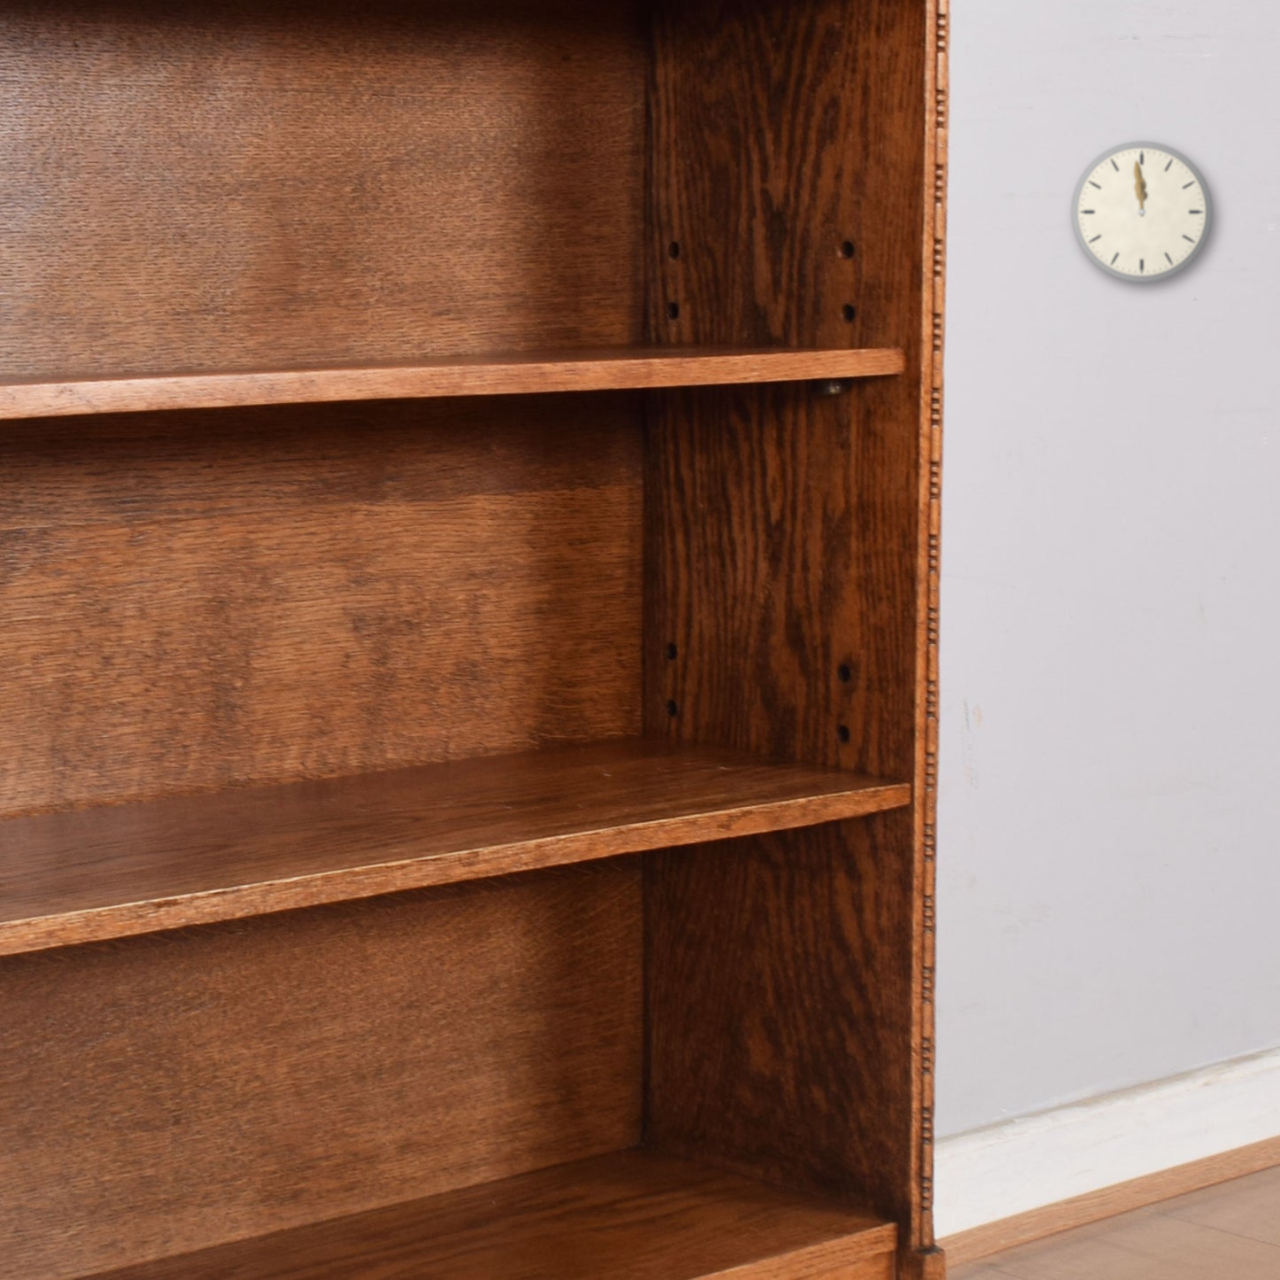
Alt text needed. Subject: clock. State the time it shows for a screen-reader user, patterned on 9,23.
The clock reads 11,59
